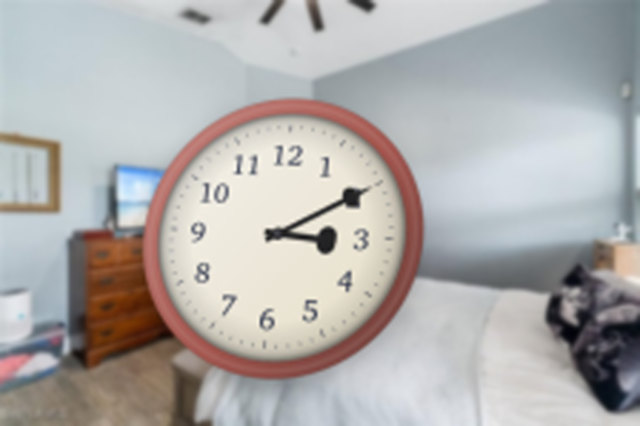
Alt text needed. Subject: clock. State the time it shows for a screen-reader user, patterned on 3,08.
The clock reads 3,10
